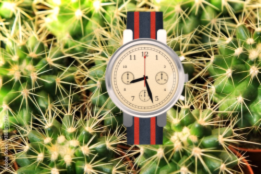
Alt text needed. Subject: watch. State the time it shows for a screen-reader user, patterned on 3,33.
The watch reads 8,27
